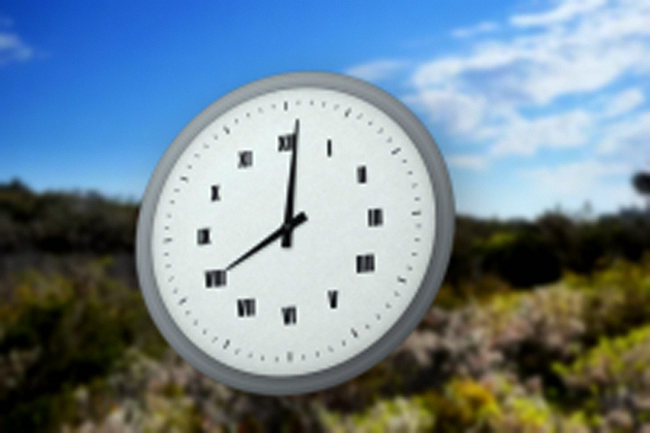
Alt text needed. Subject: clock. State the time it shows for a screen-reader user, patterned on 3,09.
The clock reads 8,01
